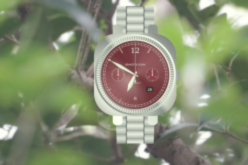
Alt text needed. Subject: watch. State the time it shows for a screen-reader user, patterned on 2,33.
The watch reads 6,50
